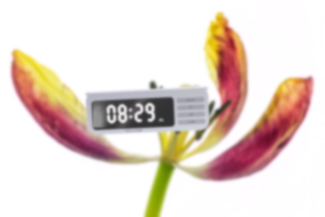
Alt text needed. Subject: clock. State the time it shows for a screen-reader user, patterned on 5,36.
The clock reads 8,29
